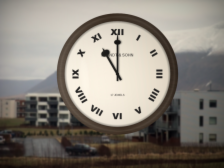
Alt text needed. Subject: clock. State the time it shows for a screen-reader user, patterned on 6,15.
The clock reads 11,00
